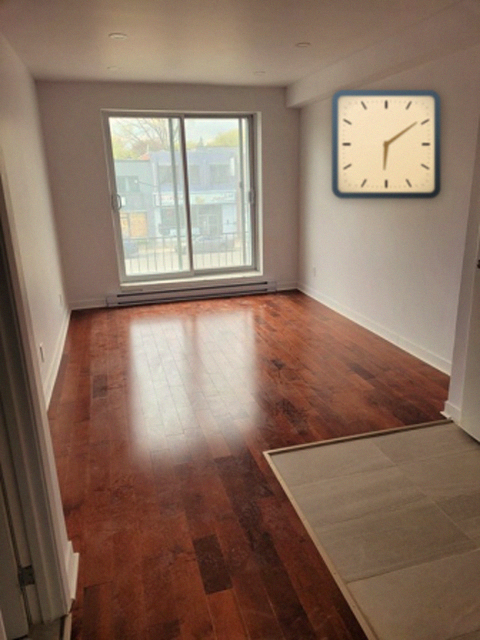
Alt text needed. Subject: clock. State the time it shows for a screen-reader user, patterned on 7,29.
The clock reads 6,09
